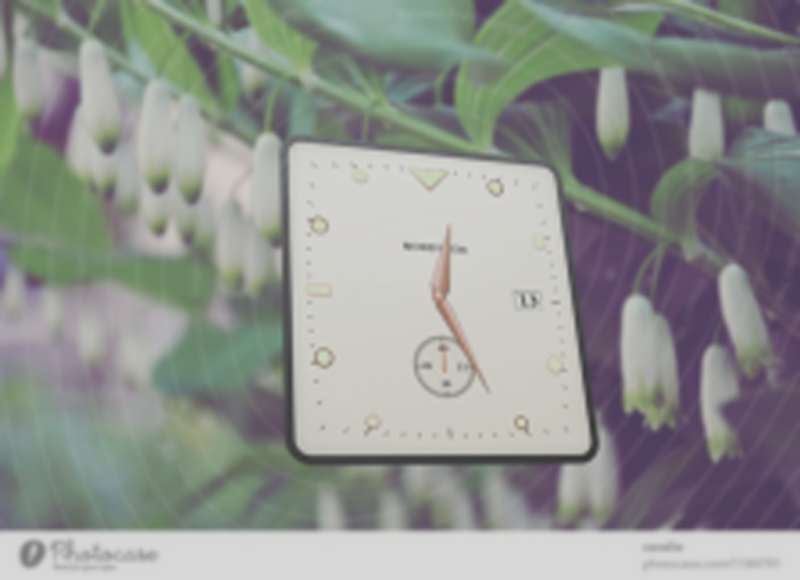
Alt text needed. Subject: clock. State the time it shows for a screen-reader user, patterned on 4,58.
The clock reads 12,26
